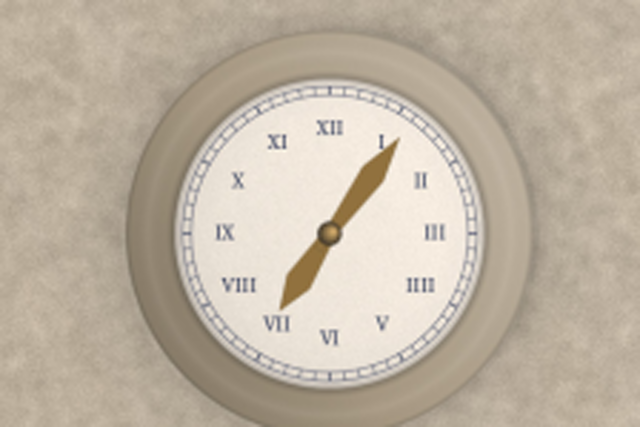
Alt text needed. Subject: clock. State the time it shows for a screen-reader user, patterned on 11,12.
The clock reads 7,06
